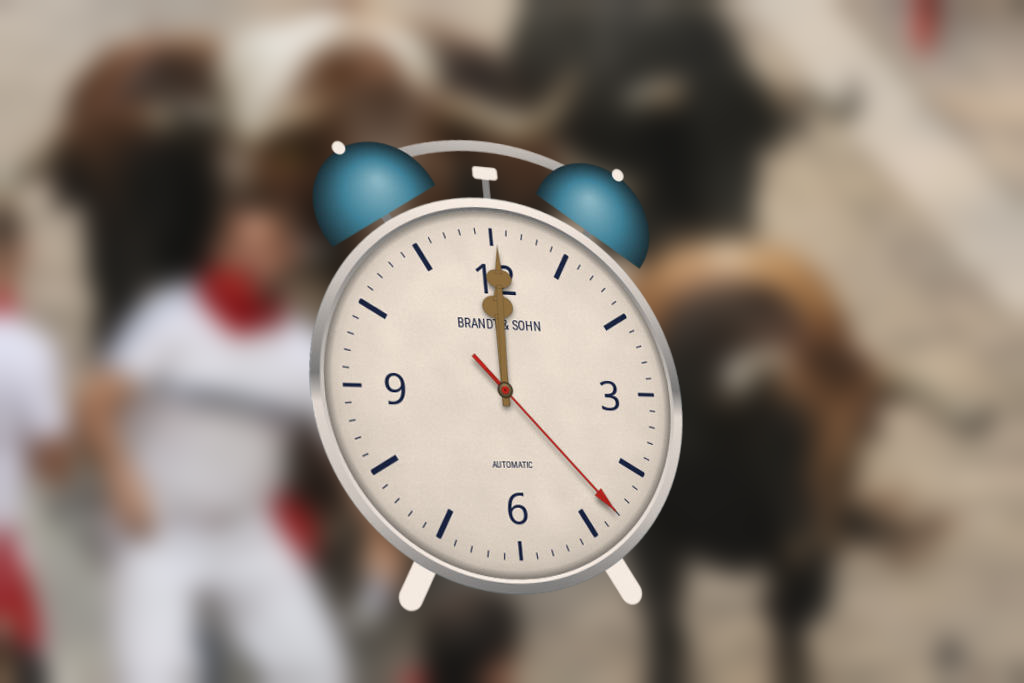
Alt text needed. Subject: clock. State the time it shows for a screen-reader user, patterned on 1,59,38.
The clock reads 12,00,23
